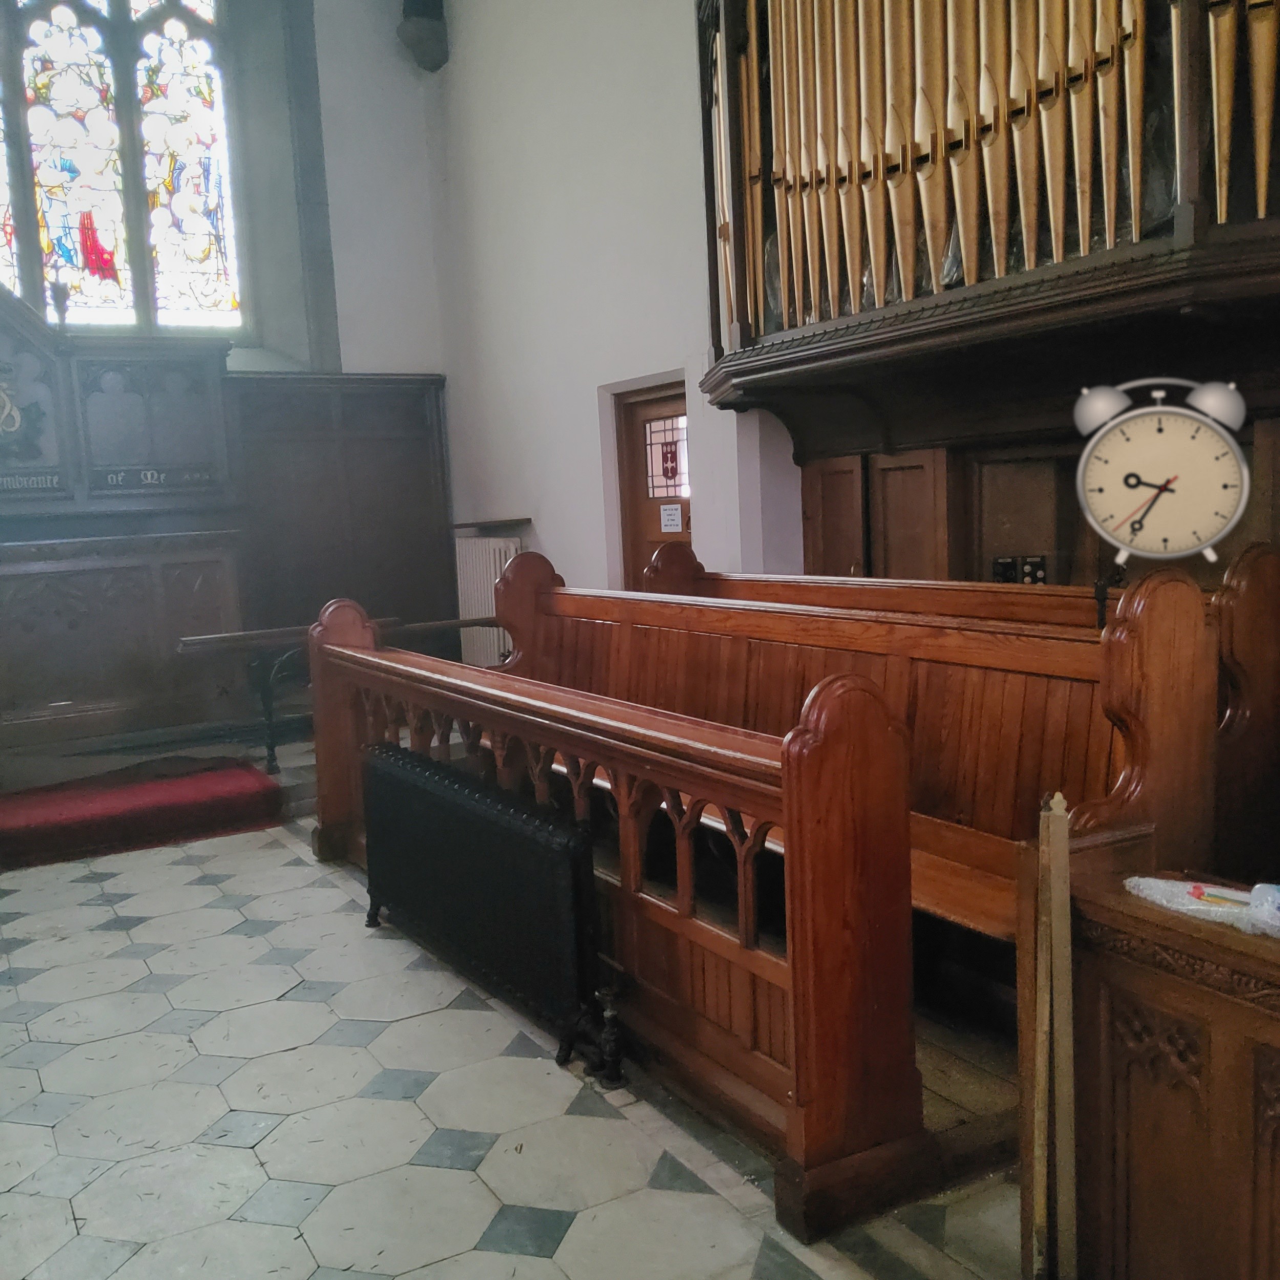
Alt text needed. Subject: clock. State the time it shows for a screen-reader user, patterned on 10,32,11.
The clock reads 9,35,38
